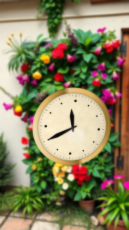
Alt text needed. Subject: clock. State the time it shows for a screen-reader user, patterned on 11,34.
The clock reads 11,40
